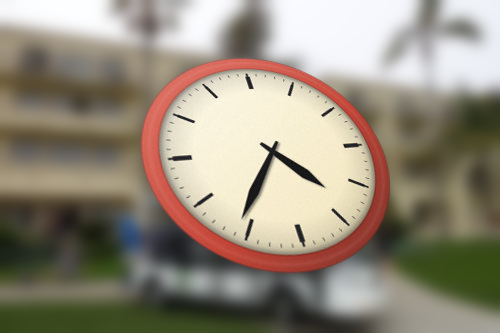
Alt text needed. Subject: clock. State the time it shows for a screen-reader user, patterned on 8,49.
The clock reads 4,36
